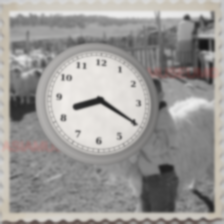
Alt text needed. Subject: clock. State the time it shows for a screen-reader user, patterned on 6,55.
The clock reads 8,20
